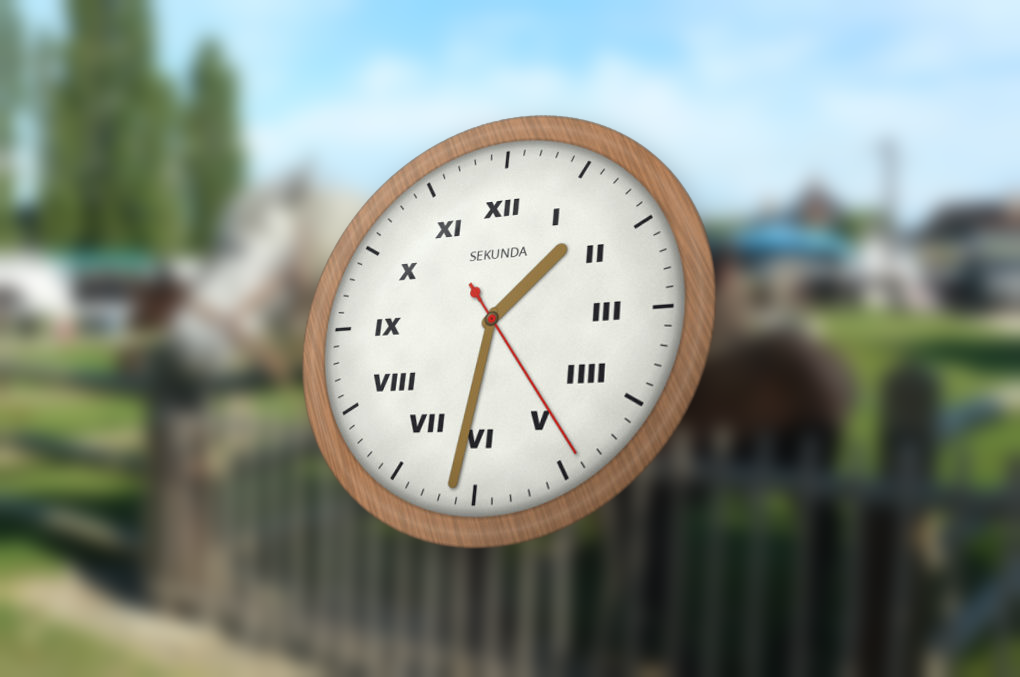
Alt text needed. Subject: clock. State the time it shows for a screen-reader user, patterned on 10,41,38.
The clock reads 1,31,24
